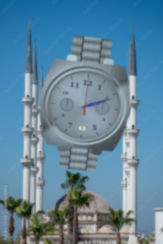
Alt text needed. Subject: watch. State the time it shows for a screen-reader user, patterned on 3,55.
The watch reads 2,11
